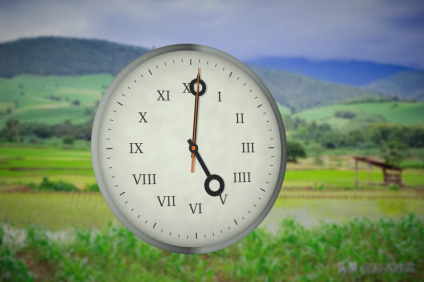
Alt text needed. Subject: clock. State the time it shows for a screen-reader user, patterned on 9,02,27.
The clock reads 5,01,01
